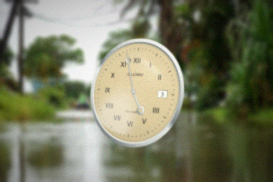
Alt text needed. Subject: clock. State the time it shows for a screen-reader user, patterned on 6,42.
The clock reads 4,57
